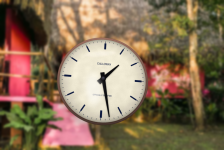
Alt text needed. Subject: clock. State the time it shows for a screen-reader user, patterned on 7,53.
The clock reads 1,28
